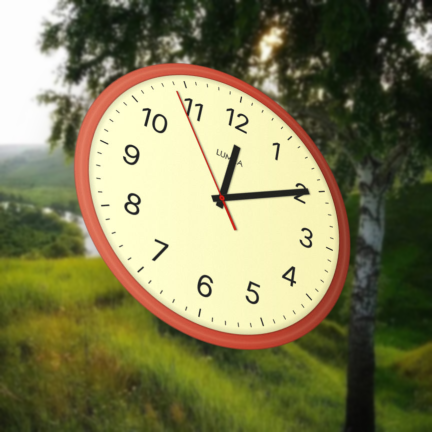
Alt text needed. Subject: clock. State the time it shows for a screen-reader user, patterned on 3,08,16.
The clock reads 12,09,54
